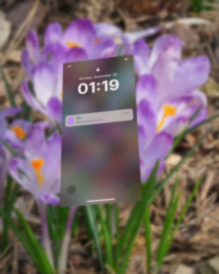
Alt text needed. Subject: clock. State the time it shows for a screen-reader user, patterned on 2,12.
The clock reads 1,19
